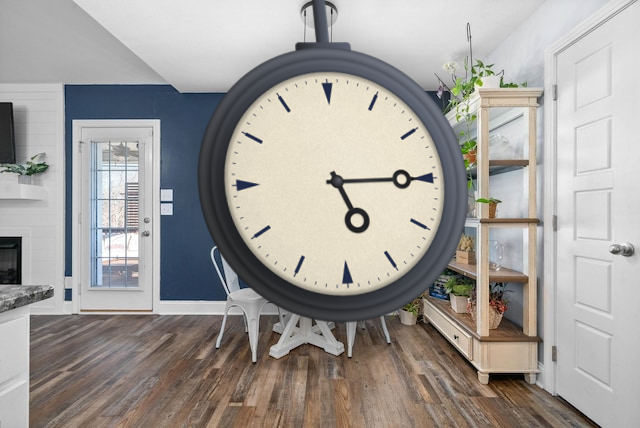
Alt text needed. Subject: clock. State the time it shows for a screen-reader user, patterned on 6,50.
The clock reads 5,15
